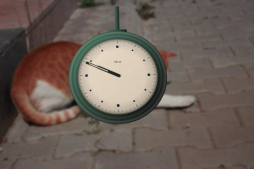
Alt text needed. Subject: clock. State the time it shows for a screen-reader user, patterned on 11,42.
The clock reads 9,49
